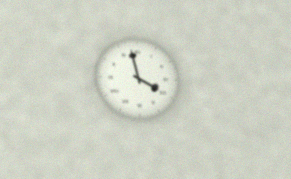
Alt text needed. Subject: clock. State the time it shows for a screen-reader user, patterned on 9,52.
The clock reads 3,58
